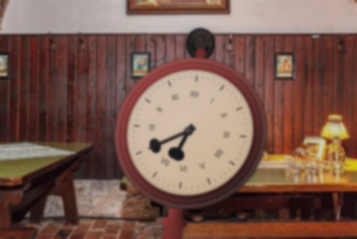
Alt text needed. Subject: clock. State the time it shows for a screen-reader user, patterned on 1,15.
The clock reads 6,40
